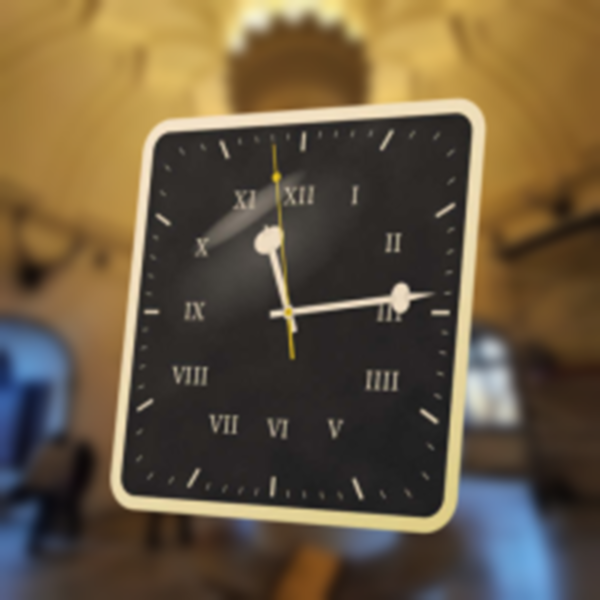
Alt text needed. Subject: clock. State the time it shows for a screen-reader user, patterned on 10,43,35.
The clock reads 11,13,58
